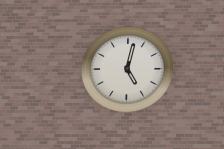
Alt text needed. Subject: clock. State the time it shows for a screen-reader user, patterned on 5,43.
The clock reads 5,02
